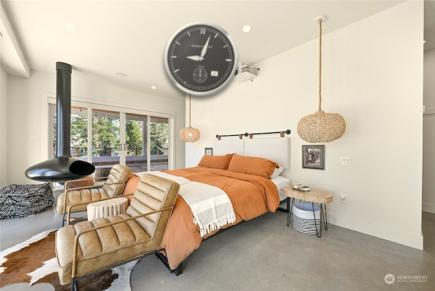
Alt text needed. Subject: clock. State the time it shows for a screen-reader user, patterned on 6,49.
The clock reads 9,03
